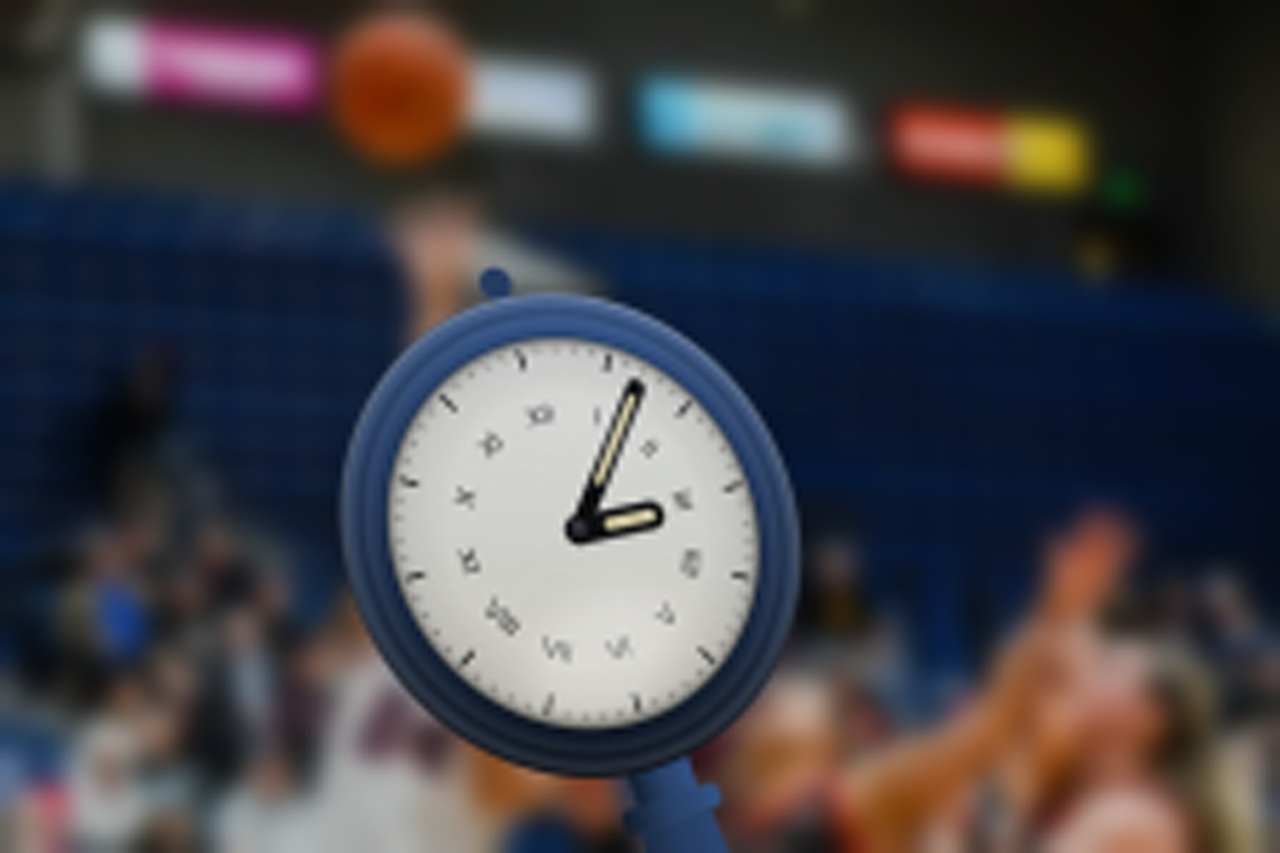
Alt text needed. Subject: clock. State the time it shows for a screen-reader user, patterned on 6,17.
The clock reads 3,07
